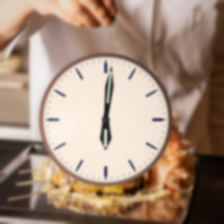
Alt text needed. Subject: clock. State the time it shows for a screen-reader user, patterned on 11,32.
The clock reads 6,01
